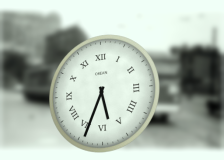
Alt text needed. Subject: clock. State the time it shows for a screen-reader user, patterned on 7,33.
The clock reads 5,34
